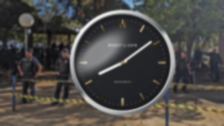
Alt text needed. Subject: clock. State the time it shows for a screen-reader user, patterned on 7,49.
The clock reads 8,09
